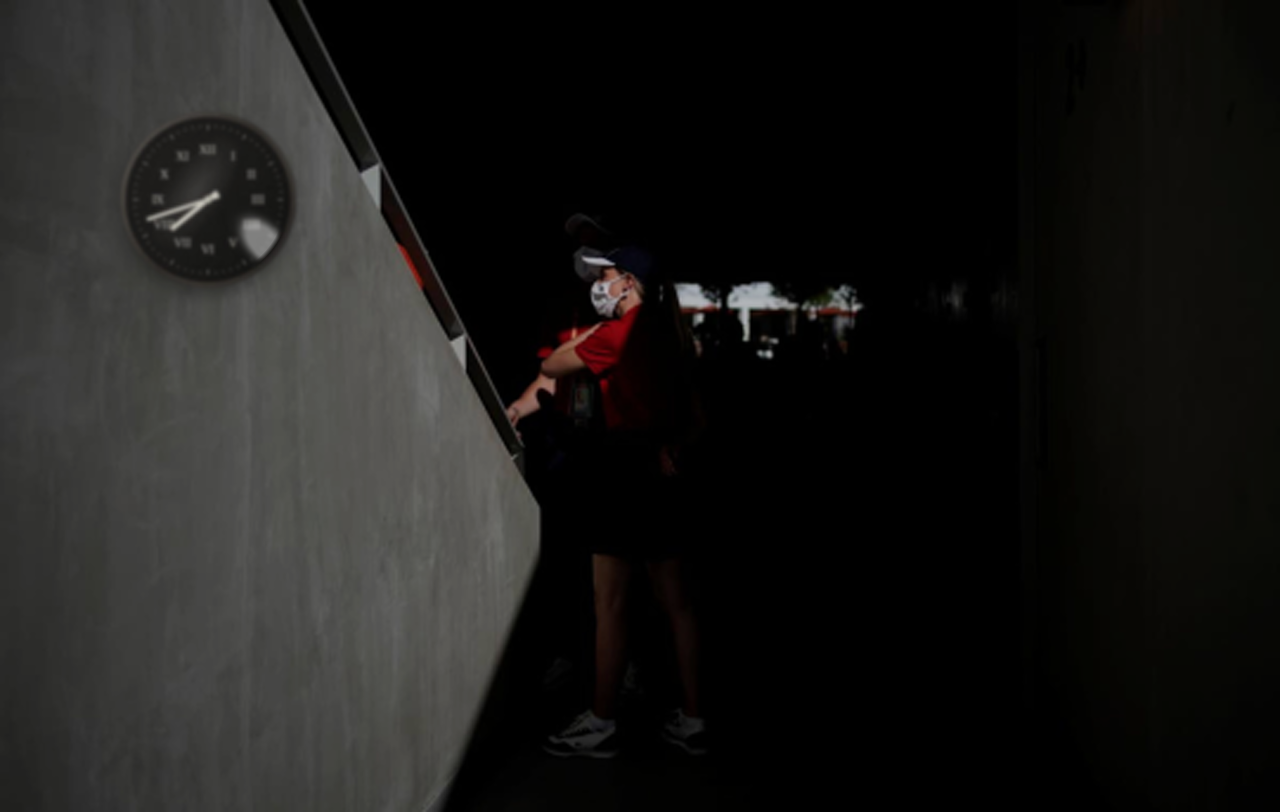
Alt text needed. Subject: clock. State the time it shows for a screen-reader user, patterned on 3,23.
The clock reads 7,42
